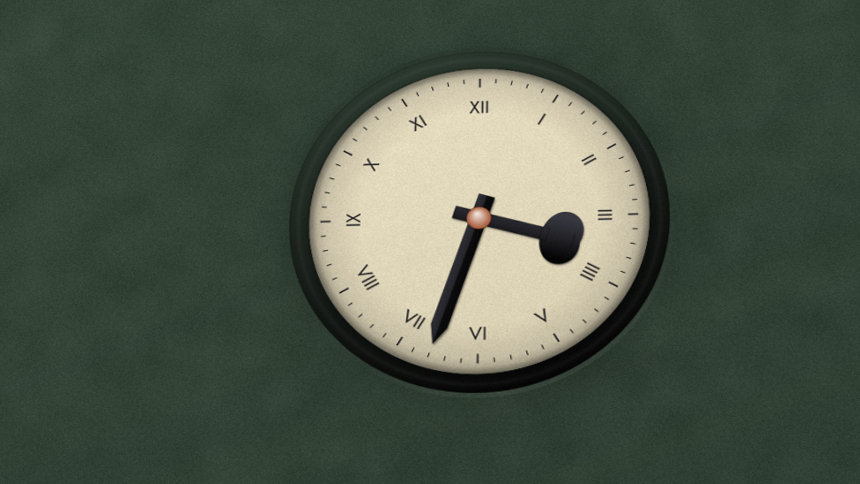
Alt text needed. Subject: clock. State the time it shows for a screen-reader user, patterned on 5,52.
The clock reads 3,33
